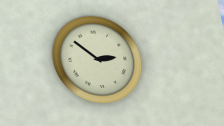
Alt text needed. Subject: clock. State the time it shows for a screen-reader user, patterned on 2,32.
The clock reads 2,52
